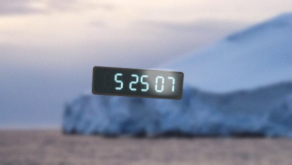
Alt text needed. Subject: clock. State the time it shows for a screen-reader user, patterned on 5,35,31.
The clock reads 5,25,07
